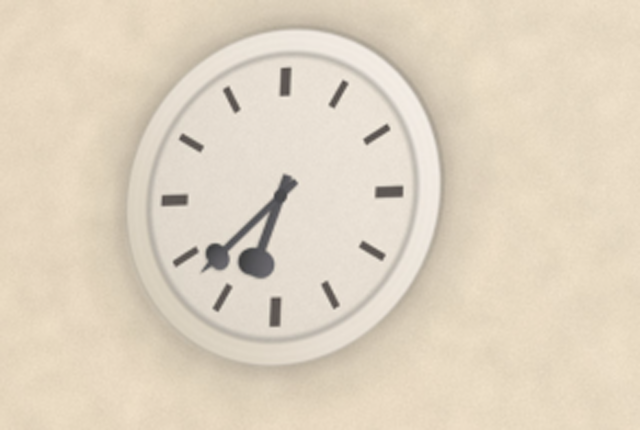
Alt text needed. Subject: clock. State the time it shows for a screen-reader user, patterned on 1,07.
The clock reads 6,38
